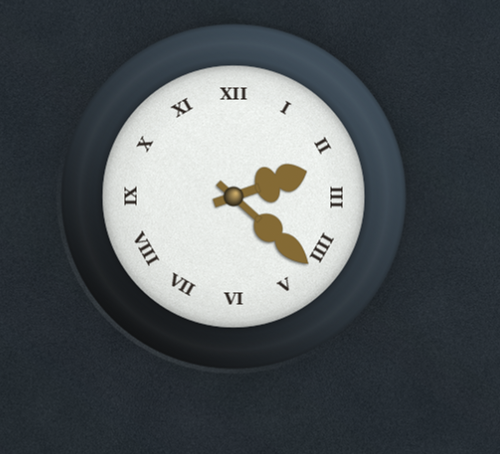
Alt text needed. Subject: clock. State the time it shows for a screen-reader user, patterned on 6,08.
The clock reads 2,22
